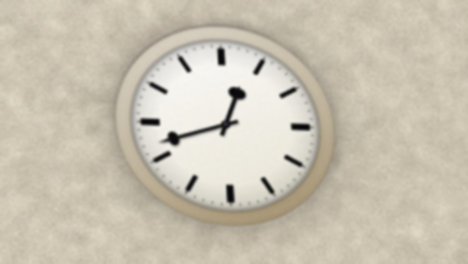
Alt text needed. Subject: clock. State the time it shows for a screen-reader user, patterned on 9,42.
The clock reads 12,42
